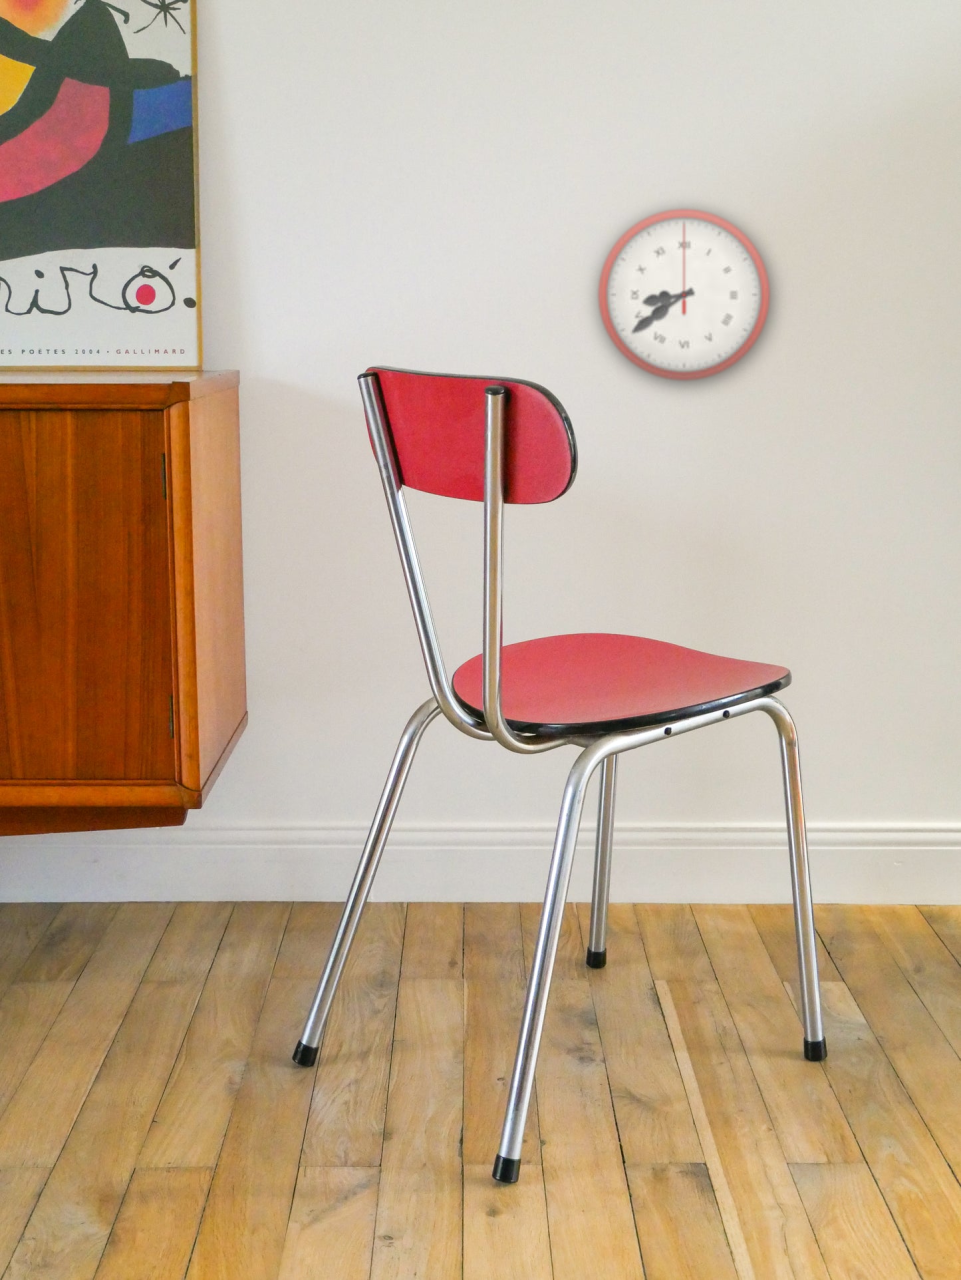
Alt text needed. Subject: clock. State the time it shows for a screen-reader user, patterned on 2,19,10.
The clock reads 8,39,00
